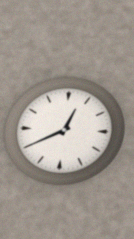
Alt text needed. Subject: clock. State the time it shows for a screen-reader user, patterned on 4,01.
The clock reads 12,40
